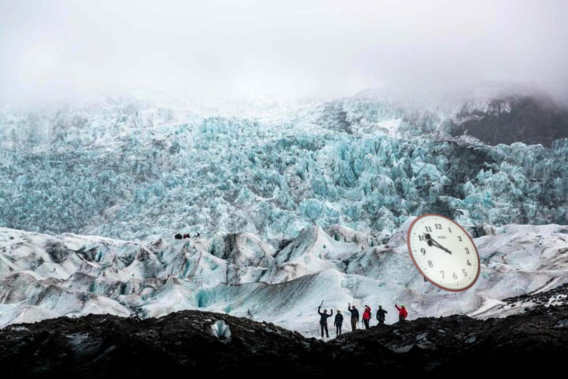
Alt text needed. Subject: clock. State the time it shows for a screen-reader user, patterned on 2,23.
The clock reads 9,52
